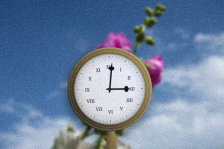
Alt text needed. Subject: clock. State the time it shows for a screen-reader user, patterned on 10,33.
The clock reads 3,01
